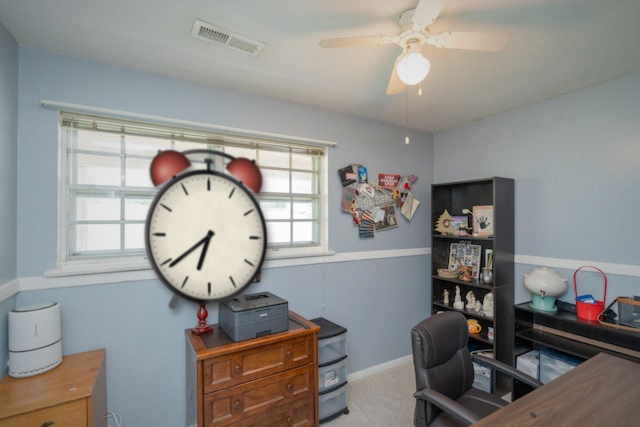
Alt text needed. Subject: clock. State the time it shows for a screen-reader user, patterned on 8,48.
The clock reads 6,39
